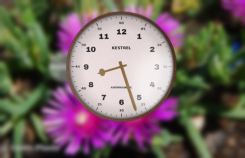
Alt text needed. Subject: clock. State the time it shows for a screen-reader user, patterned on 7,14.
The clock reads 8,27
